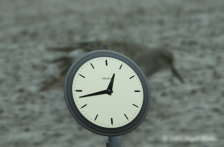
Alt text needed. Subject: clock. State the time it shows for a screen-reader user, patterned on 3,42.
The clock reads 12,43
